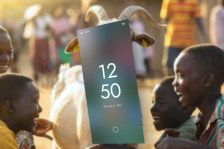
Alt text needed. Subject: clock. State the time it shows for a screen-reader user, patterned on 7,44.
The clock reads 12,50
